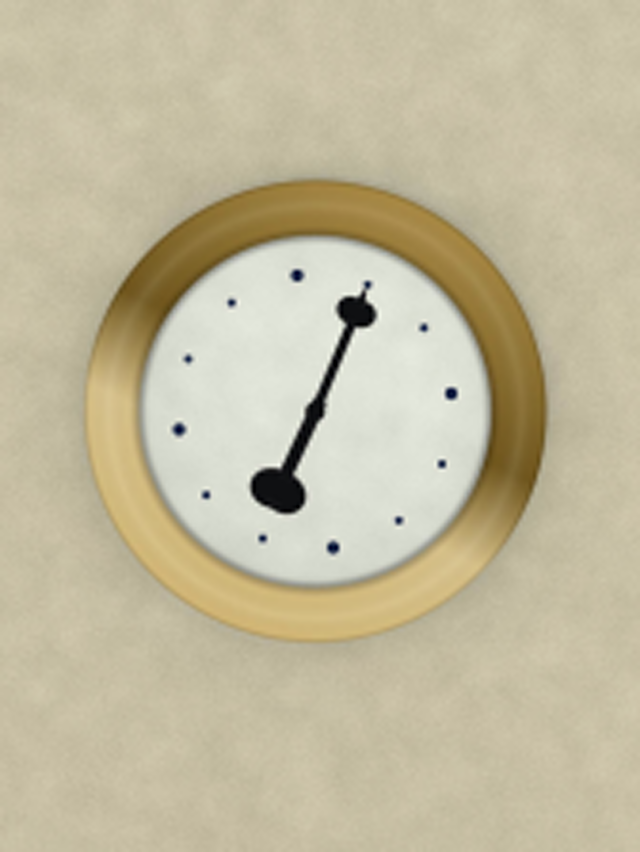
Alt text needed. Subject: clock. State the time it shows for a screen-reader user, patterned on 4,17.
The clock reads 7,05
